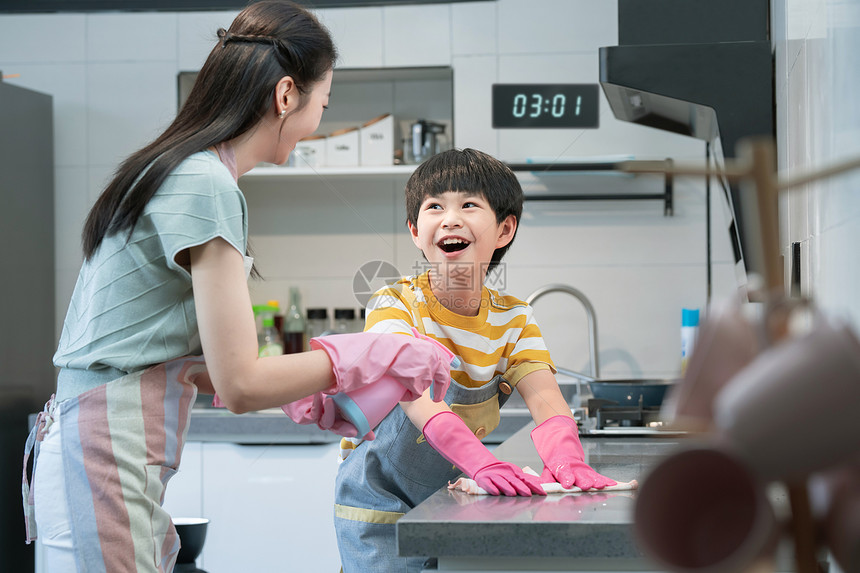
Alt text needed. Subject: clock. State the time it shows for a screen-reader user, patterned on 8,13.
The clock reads 3,01
